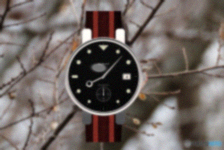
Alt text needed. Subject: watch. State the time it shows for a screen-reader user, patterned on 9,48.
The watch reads 8,07
